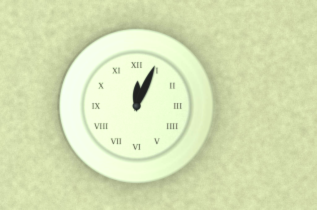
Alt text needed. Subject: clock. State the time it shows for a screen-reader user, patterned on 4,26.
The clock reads 12,04
